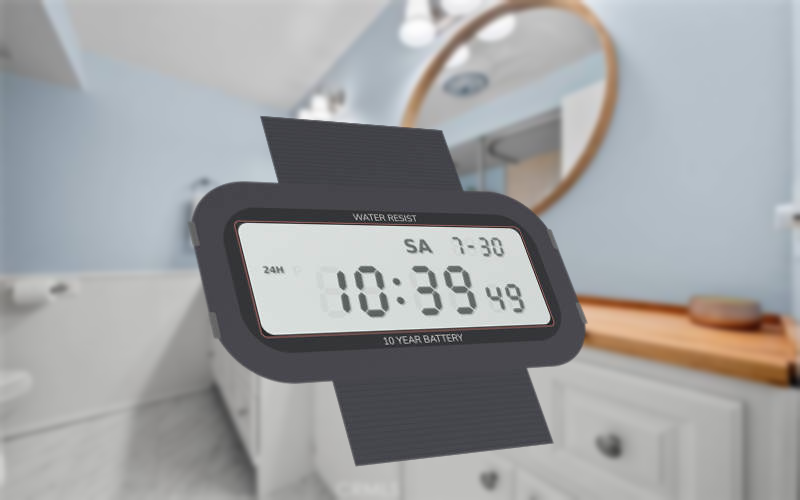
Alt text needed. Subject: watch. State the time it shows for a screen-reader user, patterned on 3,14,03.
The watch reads 10,39,49
